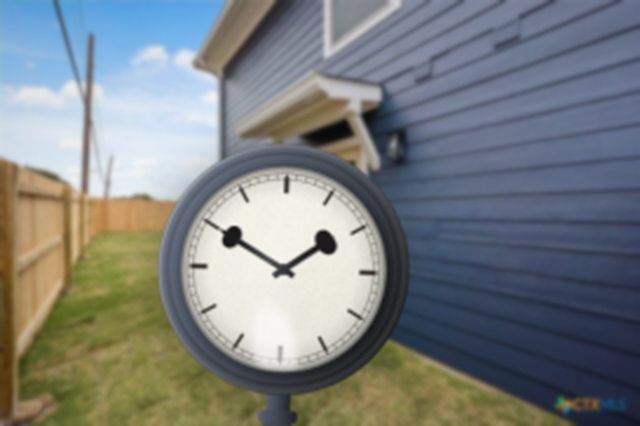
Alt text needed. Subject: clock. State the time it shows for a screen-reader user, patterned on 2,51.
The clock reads 1,50
